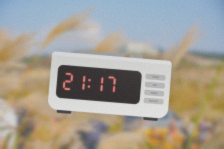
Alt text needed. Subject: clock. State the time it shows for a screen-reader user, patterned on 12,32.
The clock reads 21,17
